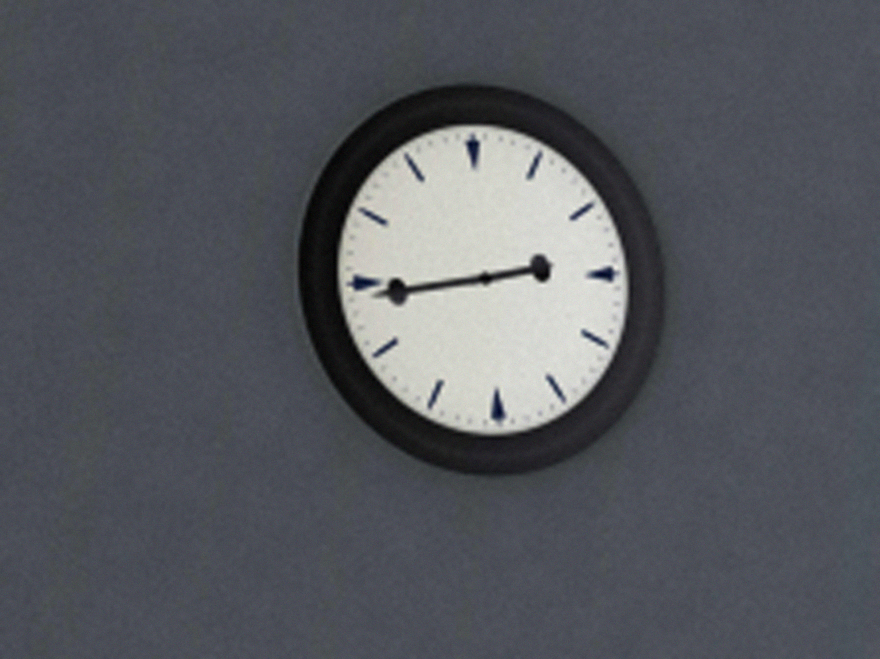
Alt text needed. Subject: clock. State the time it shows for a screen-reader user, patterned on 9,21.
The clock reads 2,44
